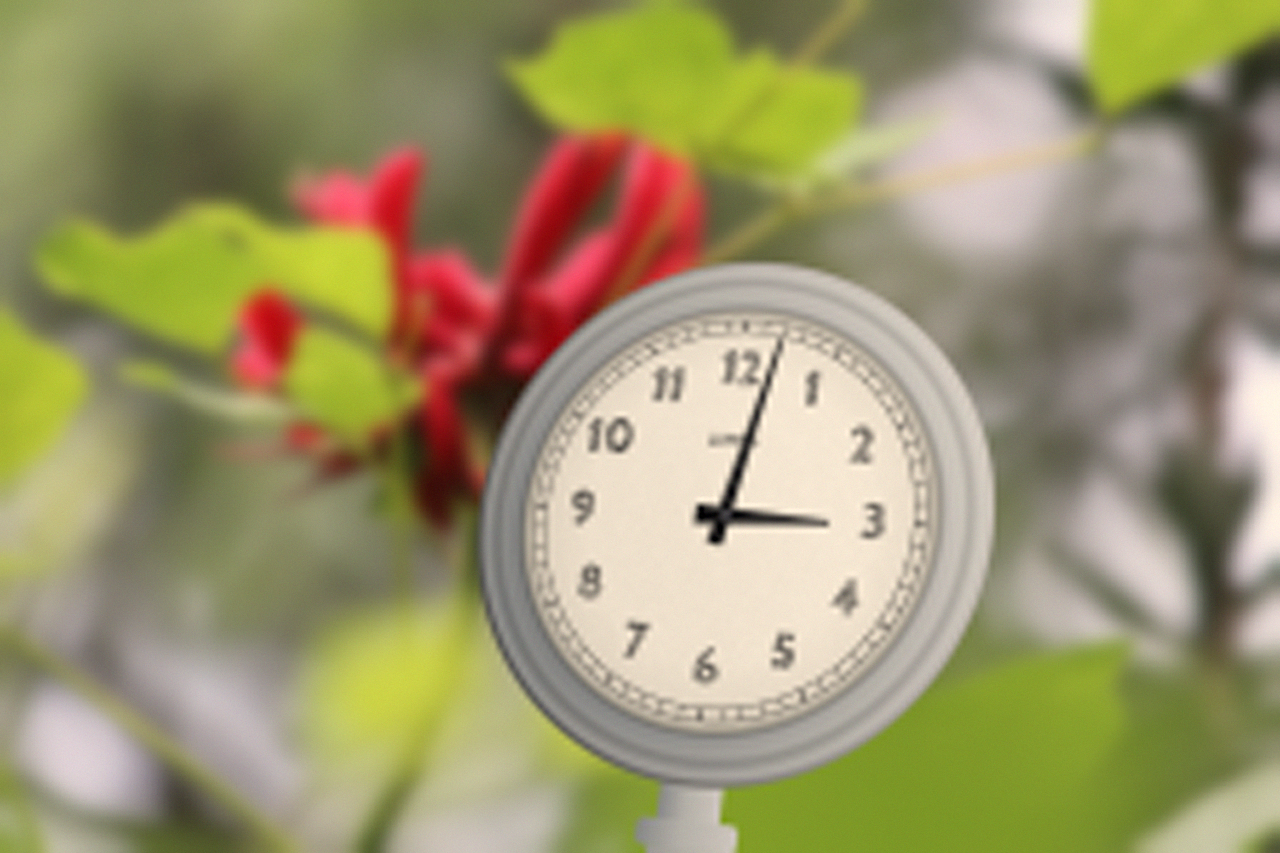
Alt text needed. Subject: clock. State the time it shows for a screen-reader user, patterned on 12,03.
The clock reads 3,02
